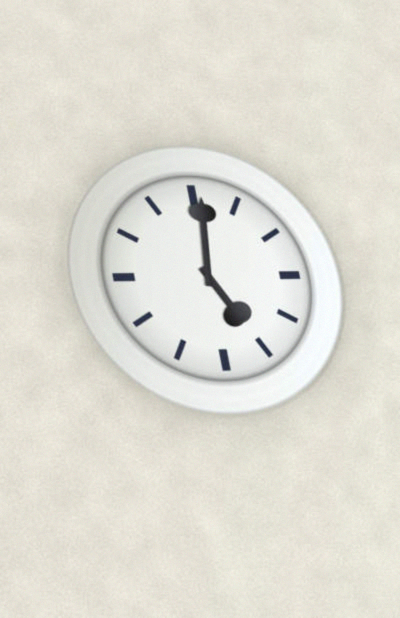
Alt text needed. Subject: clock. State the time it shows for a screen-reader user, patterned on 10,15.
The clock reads 5,01
